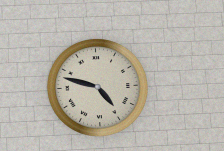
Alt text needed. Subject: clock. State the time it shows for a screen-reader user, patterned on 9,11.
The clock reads 4,48
